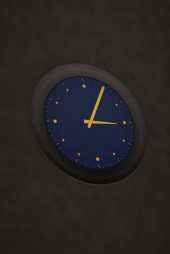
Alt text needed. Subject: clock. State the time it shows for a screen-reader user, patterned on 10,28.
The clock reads 3,05
